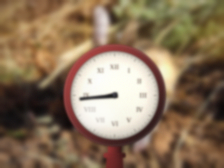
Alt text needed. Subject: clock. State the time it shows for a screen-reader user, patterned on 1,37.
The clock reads 8,44
